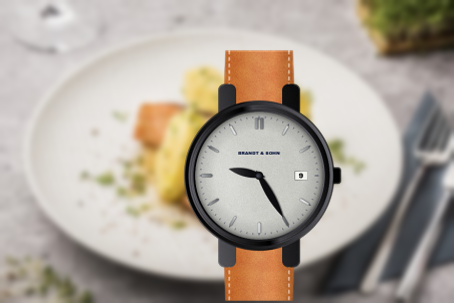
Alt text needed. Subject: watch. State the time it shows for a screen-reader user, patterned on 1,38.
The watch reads 9,25
